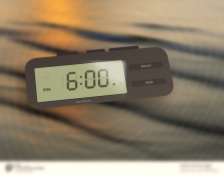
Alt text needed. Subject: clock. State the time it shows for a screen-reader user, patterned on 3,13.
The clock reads 6,00
